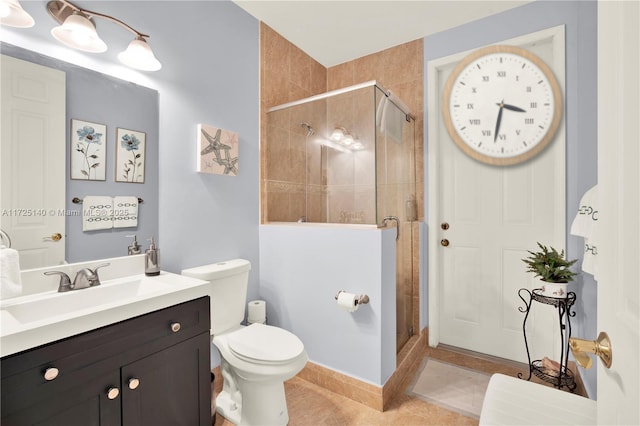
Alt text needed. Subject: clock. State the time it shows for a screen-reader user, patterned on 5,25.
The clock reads 3,32
